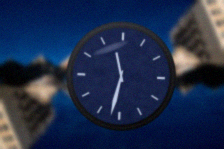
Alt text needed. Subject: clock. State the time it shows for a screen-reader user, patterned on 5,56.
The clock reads 11,32
